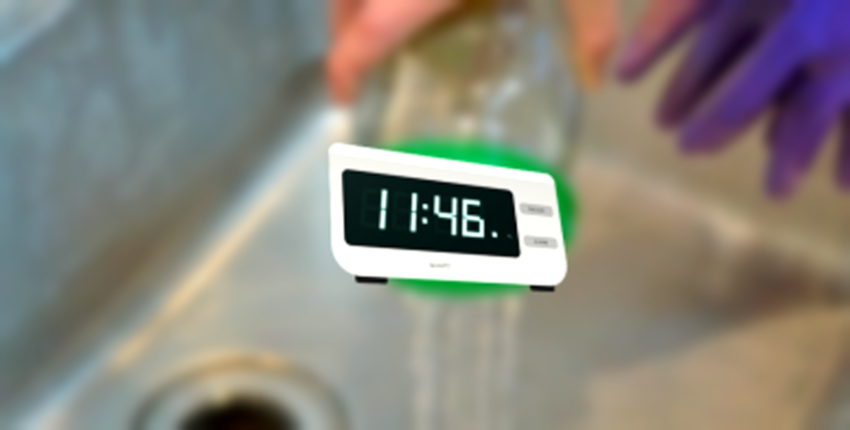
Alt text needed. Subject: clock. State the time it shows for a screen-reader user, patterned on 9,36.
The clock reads 11,46
